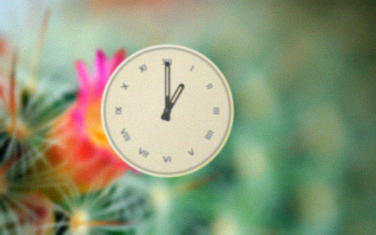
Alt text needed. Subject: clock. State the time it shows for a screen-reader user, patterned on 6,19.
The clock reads 1,00
